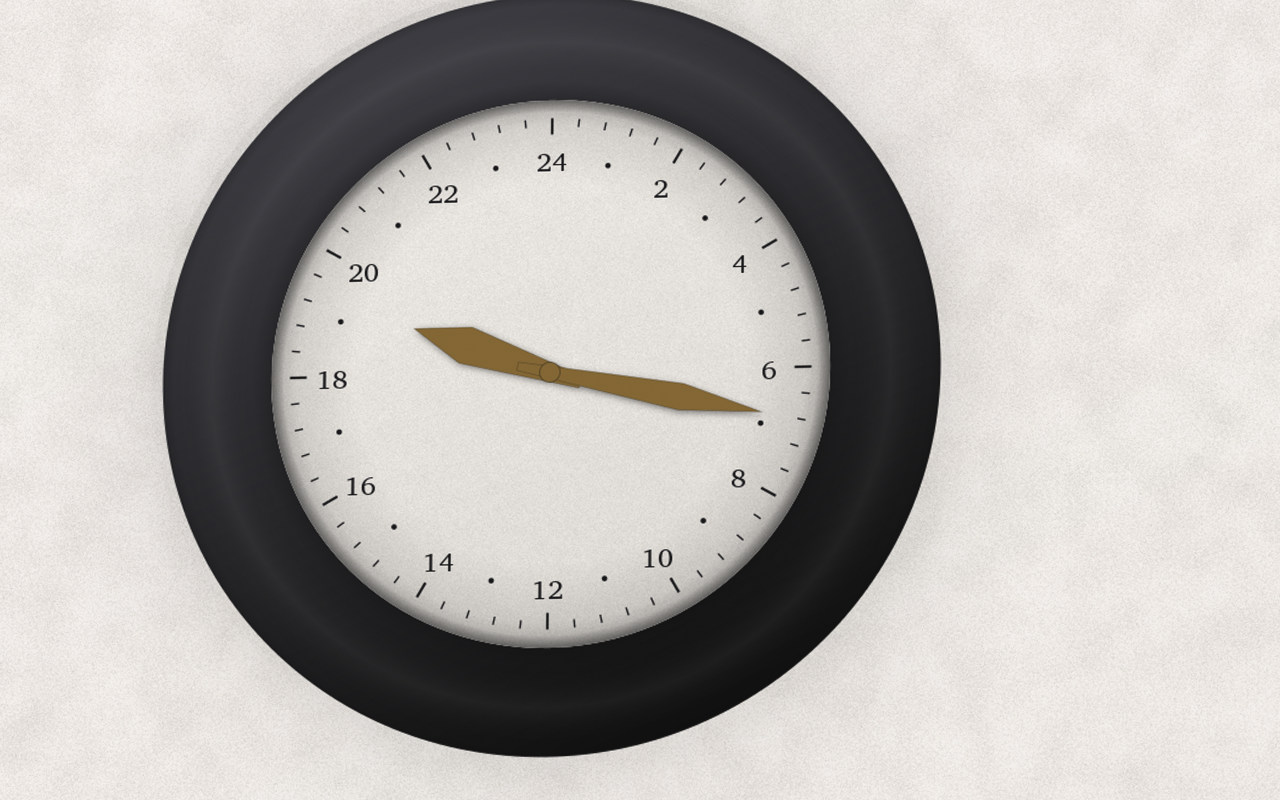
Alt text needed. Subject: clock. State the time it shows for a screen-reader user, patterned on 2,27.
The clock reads 19,17
